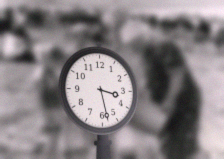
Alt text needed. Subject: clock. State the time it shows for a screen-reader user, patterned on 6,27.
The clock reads 3,28
